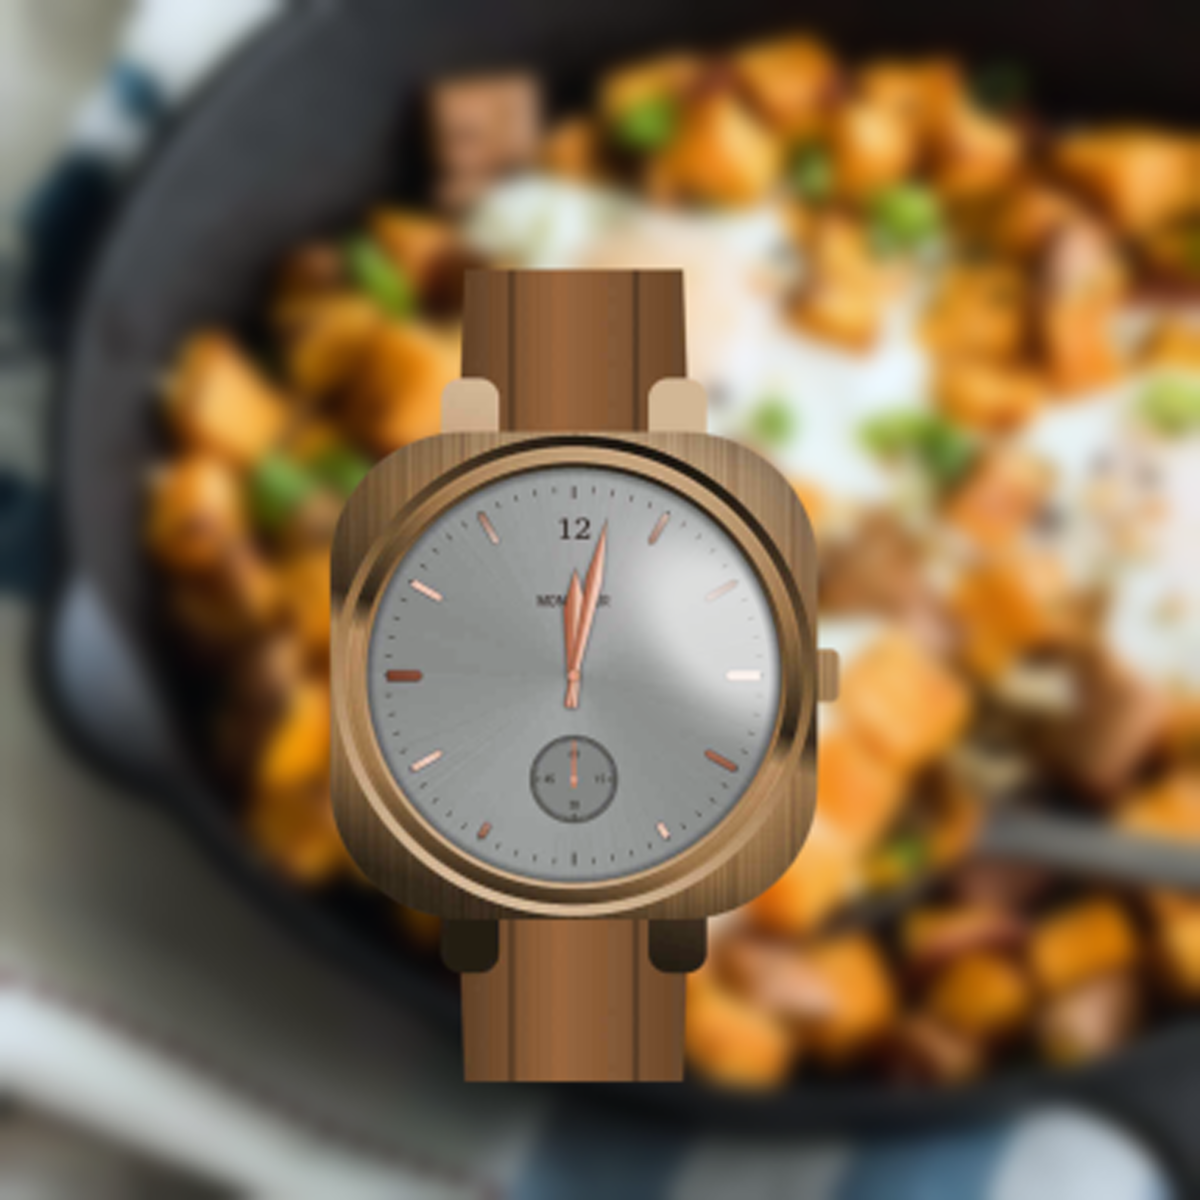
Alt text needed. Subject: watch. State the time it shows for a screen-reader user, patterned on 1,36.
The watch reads 12,02
